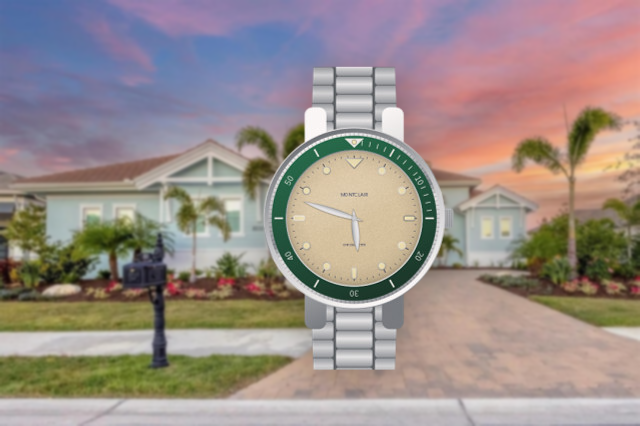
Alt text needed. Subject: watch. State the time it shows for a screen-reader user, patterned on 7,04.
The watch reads 5,48
